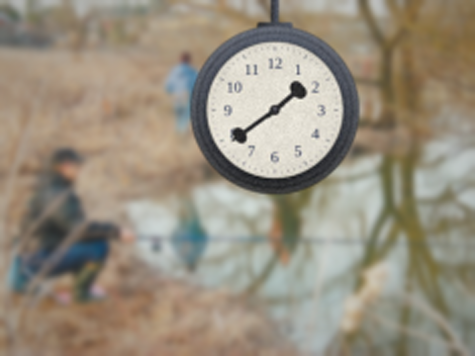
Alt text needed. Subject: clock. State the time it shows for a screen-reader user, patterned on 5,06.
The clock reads 1,39
